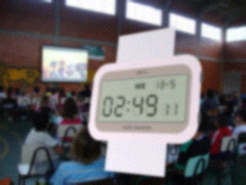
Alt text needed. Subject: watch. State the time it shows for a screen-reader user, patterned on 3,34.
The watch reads 2,49
